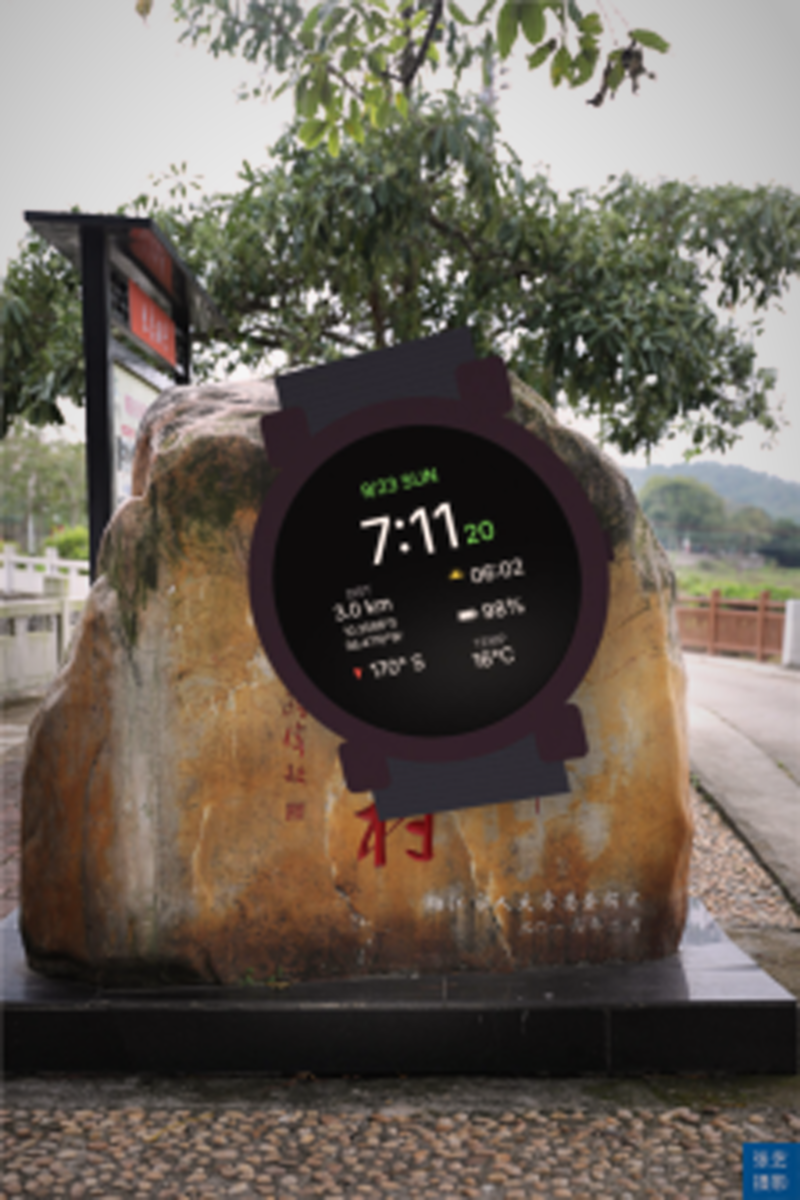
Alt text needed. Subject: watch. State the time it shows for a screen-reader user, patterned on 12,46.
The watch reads 7,11
